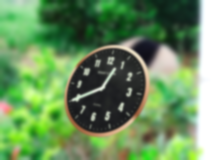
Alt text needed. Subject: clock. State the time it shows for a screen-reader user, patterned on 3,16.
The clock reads 12,40
